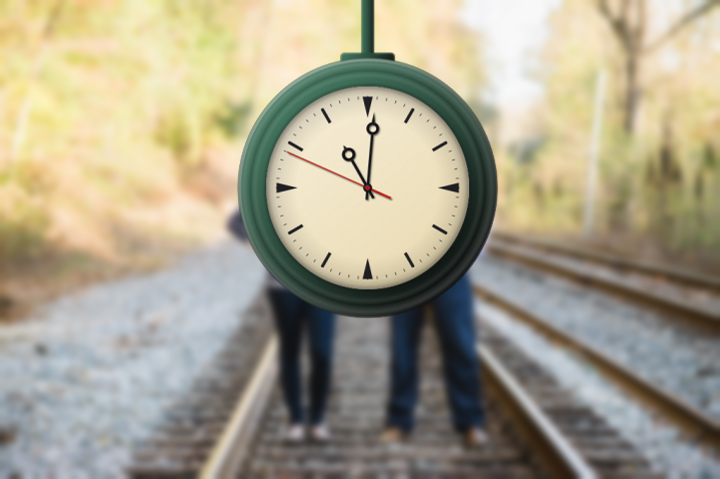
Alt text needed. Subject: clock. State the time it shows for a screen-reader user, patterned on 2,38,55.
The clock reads 11,00,49
